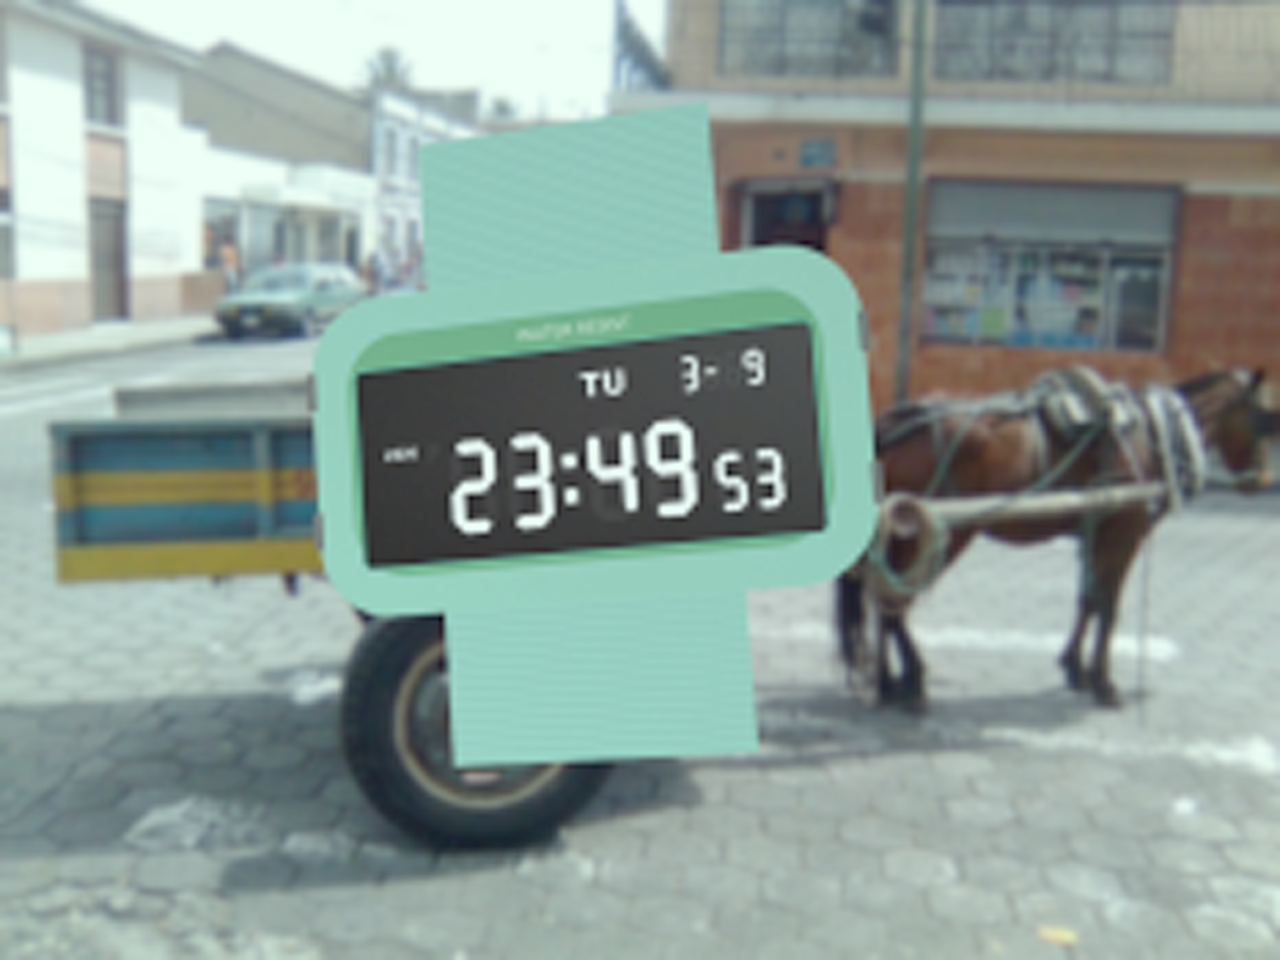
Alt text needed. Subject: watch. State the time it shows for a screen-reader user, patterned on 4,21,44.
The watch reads 23,49,53
